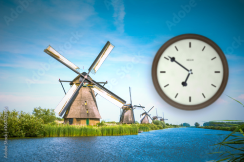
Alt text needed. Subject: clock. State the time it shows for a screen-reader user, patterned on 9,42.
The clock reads 6,51
